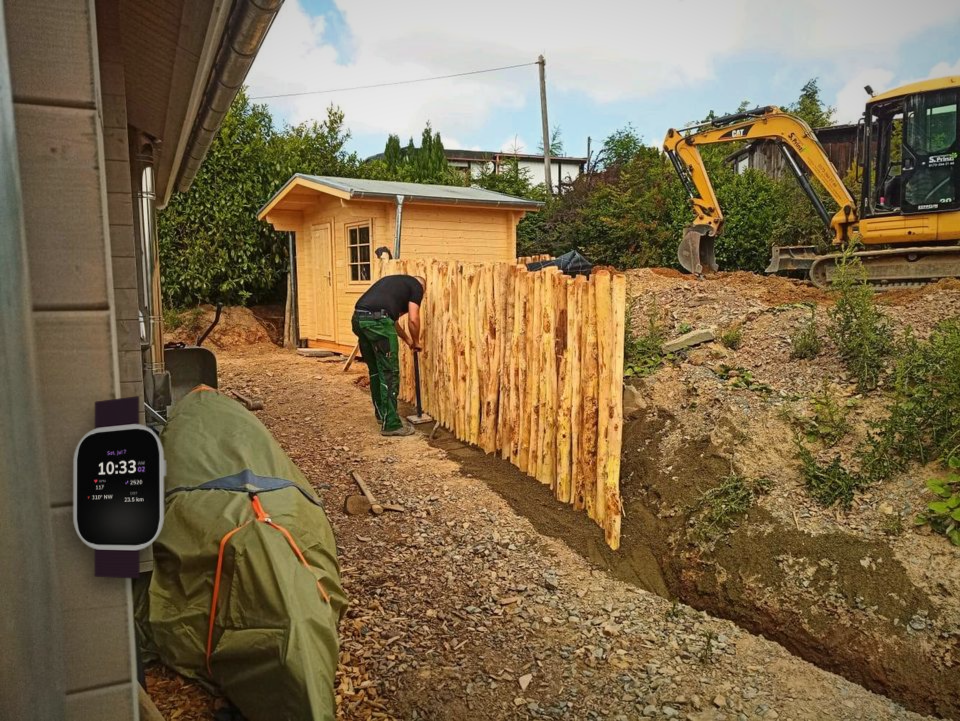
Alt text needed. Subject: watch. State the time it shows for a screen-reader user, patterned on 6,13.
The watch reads 10,33
